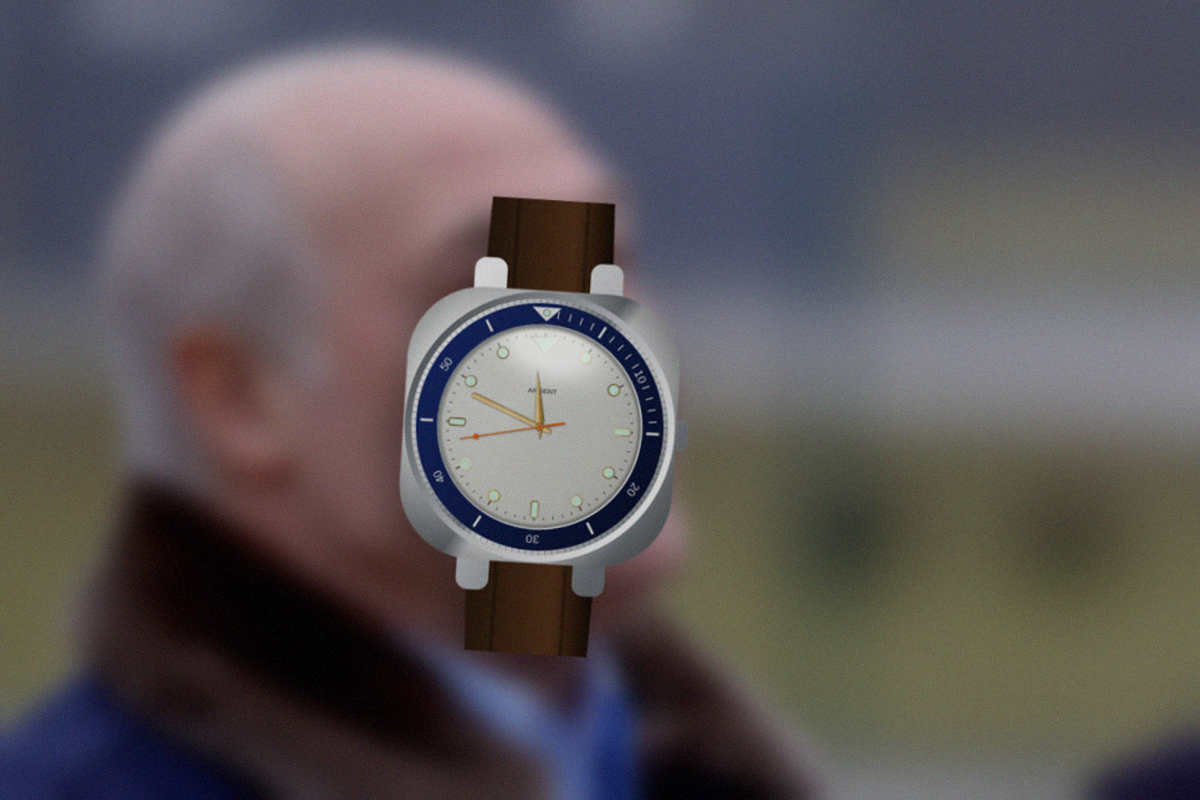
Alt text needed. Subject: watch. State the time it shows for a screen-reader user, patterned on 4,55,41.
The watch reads 11,48,43
